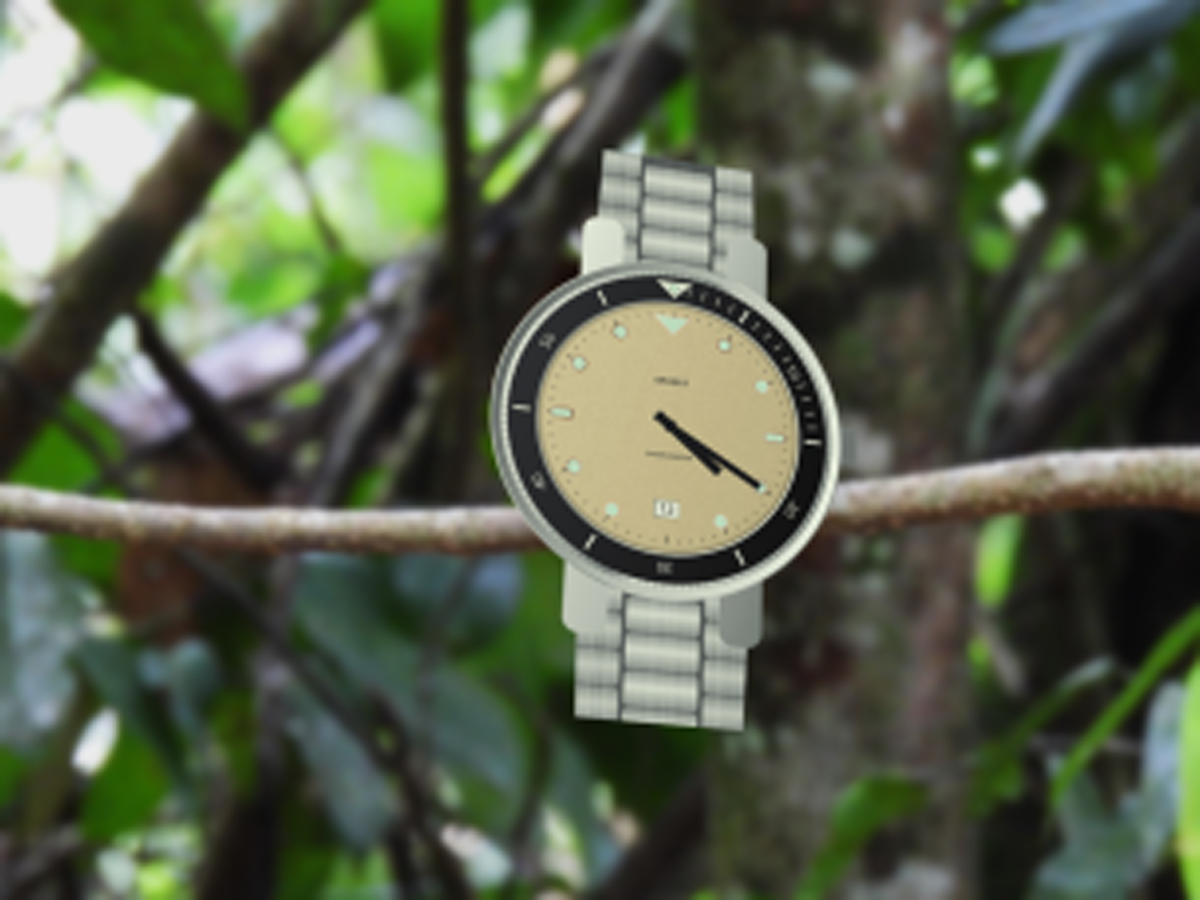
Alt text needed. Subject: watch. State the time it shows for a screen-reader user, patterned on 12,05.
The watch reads 4,20
